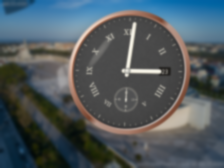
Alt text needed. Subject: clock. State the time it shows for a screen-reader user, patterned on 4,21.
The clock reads 3,01
